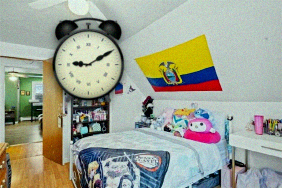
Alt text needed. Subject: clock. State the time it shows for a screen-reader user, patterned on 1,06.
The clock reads 9,10
